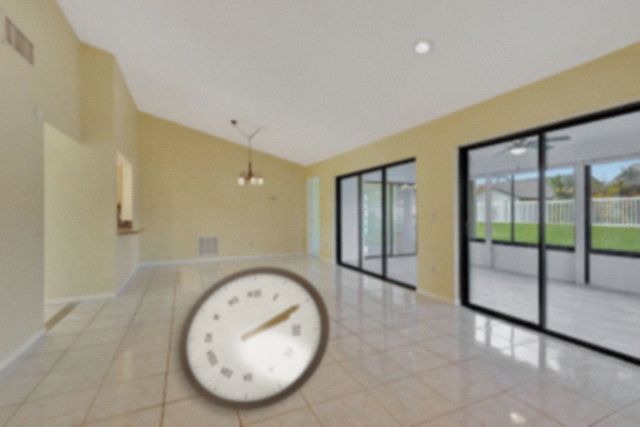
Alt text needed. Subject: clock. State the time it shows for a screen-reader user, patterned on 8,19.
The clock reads 2,10
